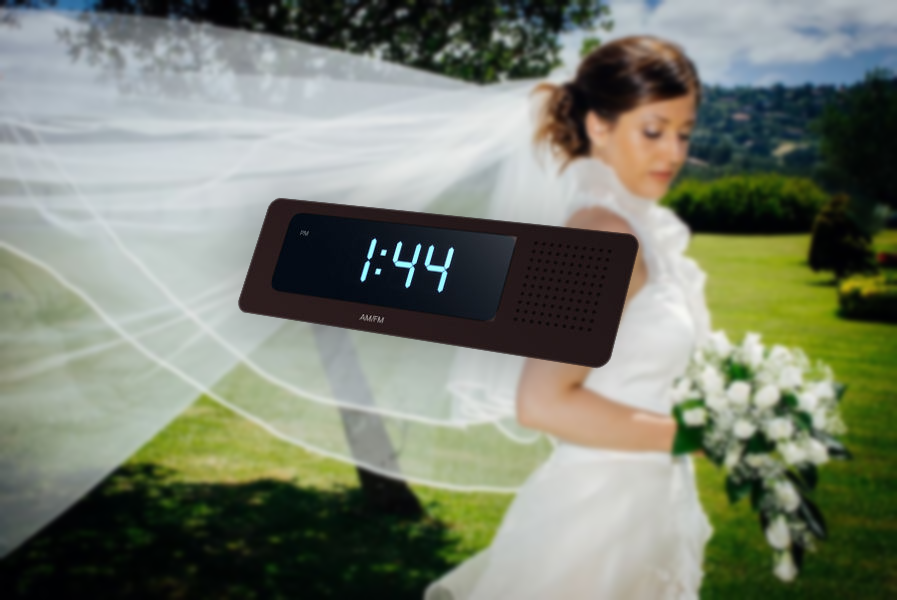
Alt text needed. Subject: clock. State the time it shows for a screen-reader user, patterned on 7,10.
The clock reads 1,44
